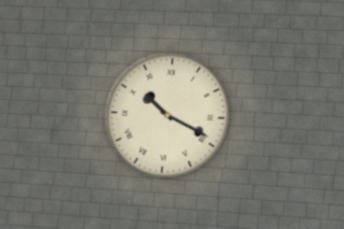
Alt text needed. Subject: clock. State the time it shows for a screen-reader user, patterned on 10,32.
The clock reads 10,19
